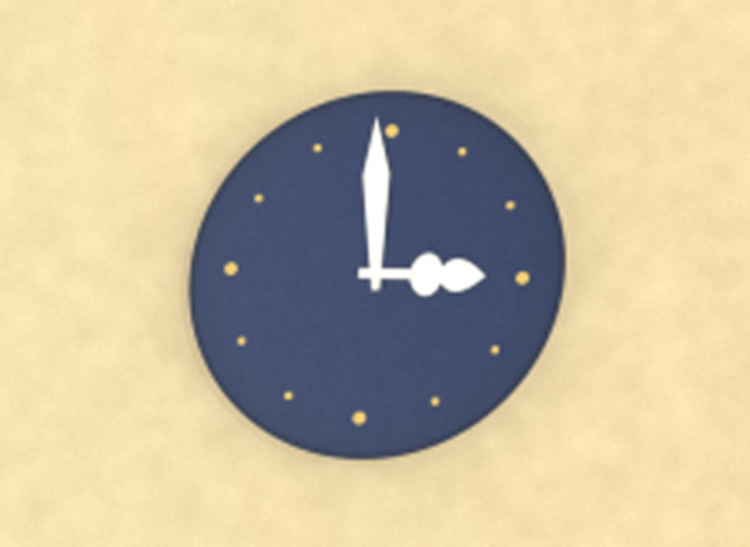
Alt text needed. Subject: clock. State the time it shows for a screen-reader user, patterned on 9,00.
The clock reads 2,59
